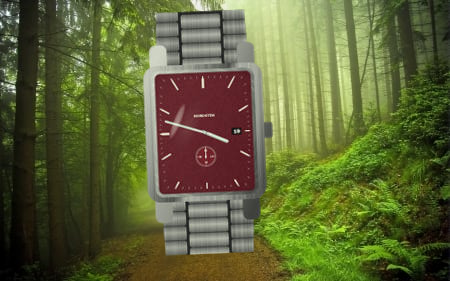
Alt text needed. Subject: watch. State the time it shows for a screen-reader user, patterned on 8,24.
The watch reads 3,48
